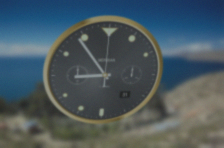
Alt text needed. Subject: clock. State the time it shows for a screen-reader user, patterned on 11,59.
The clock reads 8,54
